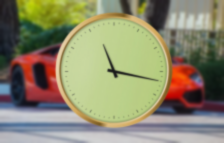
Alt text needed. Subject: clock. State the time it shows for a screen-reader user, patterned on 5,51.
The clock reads 11,17
